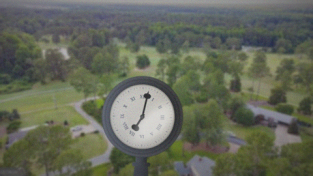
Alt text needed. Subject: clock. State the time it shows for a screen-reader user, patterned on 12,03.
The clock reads 7,02
